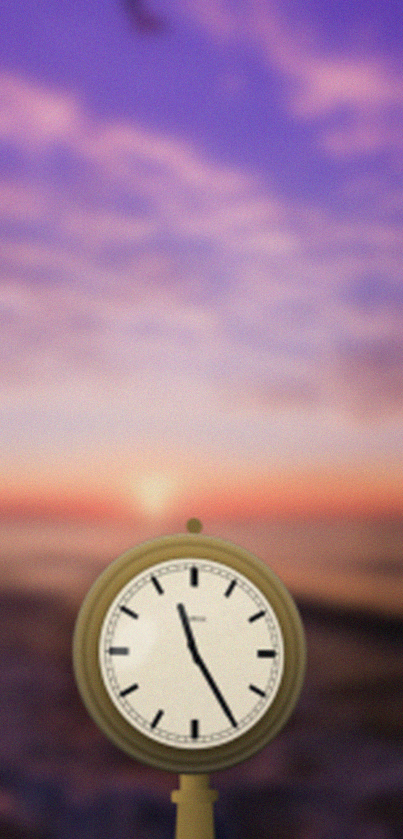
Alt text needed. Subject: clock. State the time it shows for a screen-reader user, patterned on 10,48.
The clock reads 11,25
